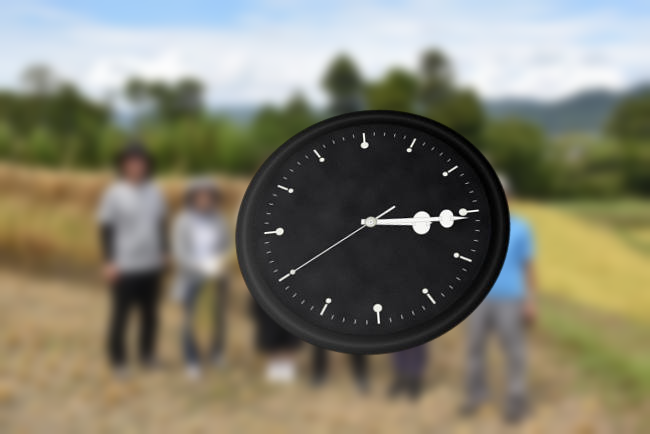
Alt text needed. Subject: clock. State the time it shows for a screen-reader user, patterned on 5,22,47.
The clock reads 3,15,40
